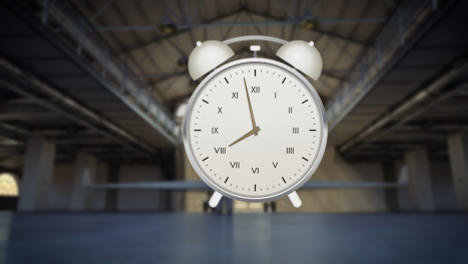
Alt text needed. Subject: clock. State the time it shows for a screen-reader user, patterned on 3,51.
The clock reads 7,58
